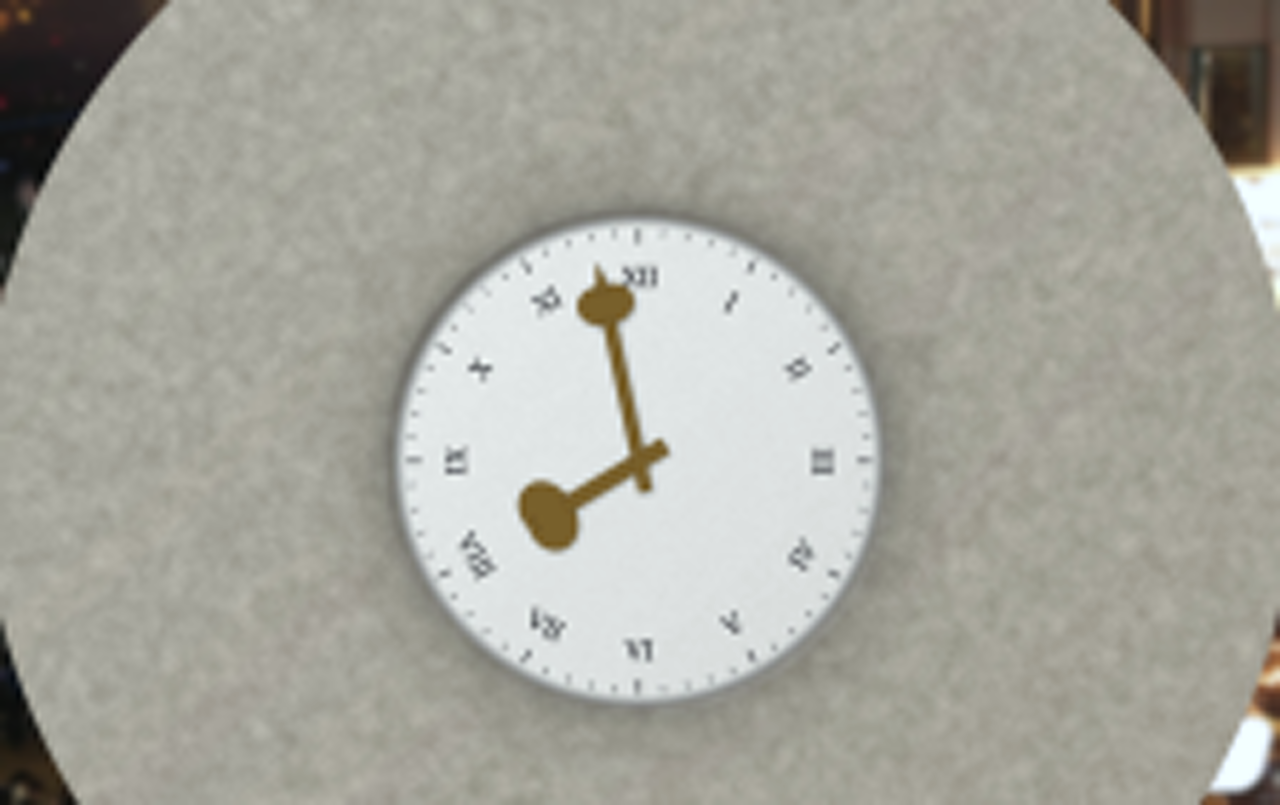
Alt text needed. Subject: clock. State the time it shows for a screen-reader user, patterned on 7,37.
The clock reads 7,58
